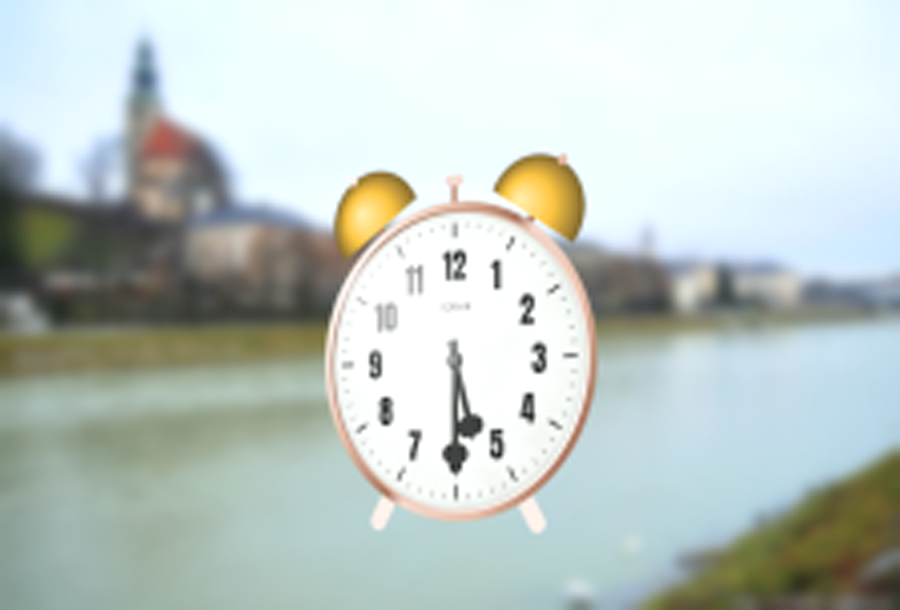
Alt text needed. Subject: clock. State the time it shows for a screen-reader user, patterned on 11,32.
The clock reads 5,30
